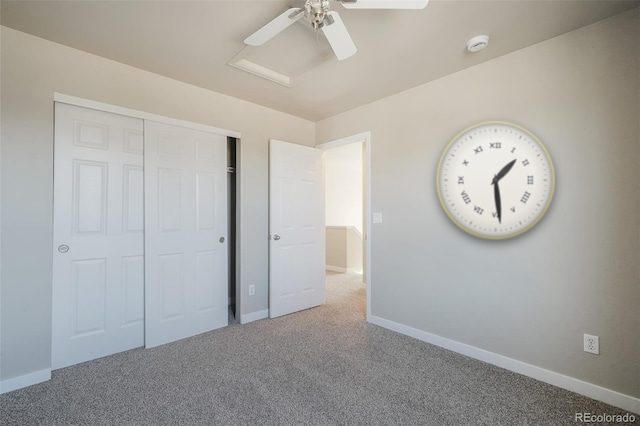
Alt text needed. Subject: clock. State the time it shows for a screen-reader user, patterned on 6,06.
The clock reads 1,29
